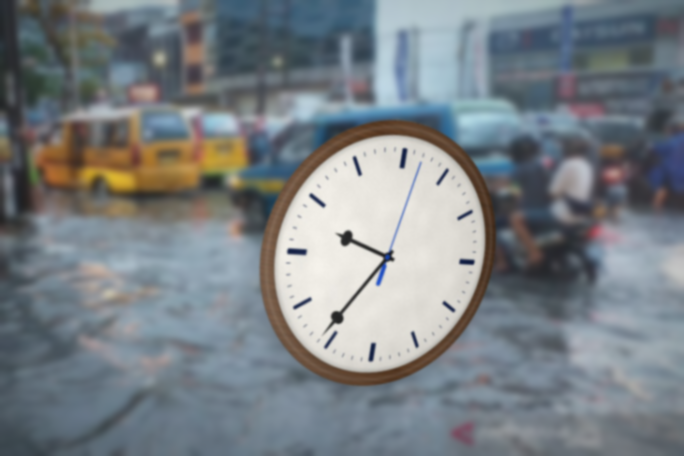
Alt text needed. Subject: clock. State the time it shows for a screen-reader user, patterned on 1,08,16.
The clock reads 9,36,02
